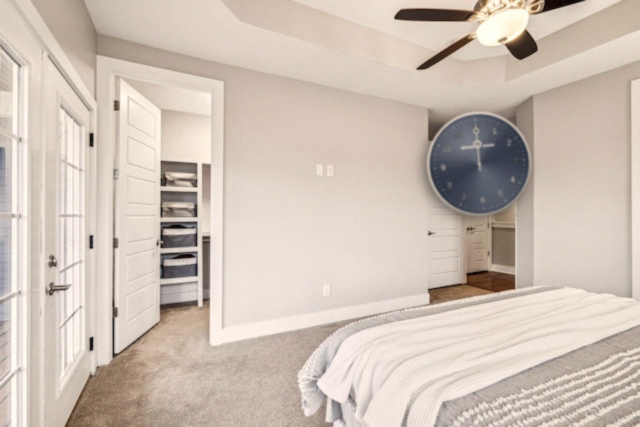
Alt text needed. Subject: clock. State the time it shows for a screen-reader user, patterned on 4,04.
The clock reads 12,00
